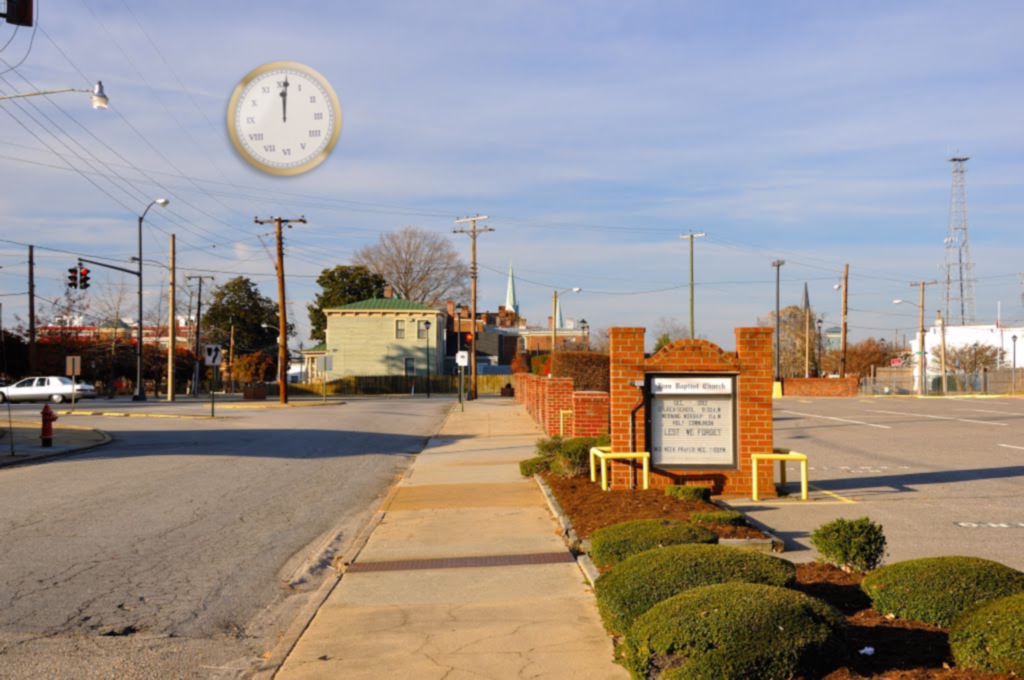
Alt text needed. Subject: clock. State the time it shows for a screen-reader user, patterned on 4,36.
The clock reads 12,01
